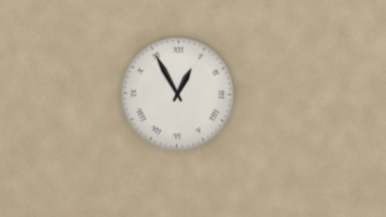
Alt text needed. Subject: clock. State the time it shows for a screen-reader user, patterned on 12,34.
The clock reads 12,55
